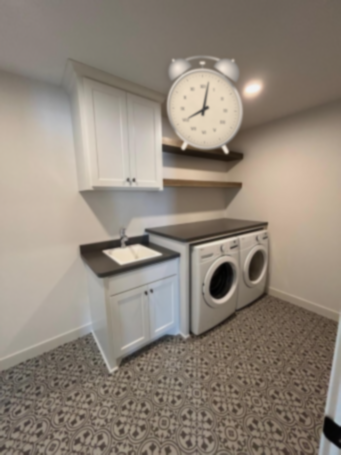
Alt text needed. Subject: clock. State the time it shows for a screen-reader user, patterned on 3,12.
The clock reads 8,02
